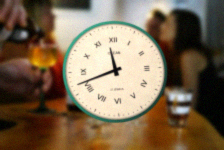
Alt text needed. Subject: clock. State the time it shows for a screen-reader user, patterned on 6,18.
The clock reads 11,42
